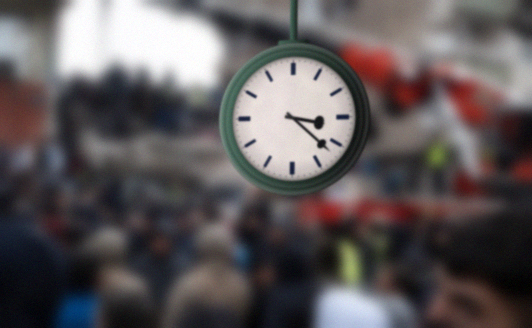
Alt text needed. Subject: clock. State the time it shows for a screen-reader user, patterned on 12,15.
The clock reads 3,22
